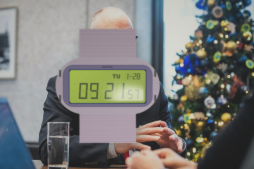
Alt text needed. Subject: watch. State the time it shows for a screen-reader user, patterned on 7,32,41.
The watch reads 9,21,57
